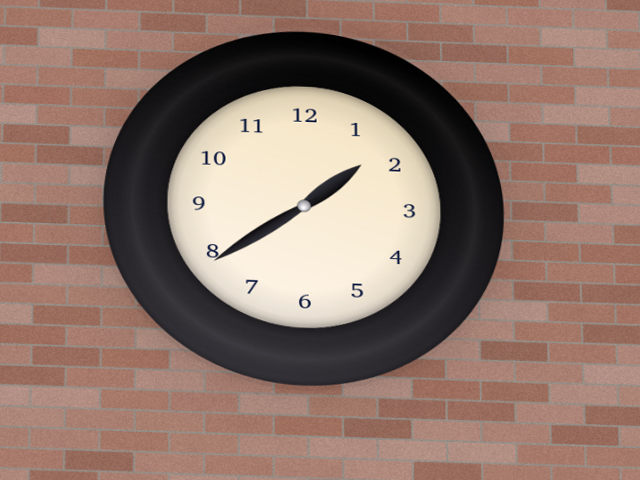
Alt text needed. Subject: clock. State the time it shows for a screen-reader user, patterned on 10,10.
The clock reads 1,39
